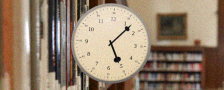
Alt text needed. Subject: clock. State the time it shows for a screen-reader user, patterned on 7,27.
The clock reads 5,07
